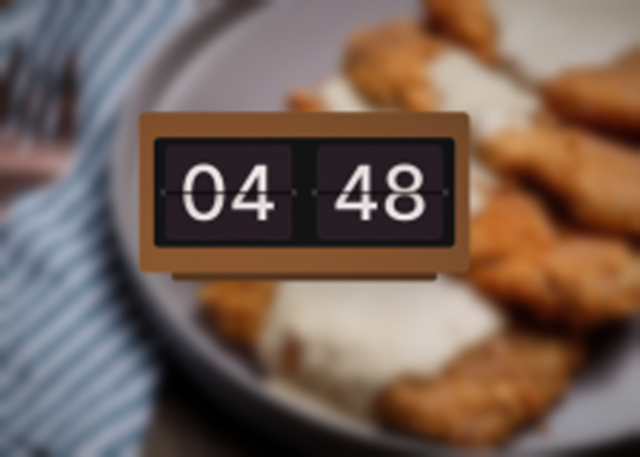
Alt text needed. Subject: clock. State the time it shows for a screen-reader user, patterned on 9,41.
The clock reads 4,48
